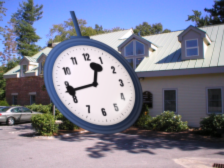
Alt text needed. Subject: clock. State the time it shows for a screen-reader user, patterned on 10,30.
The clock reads 12,43
